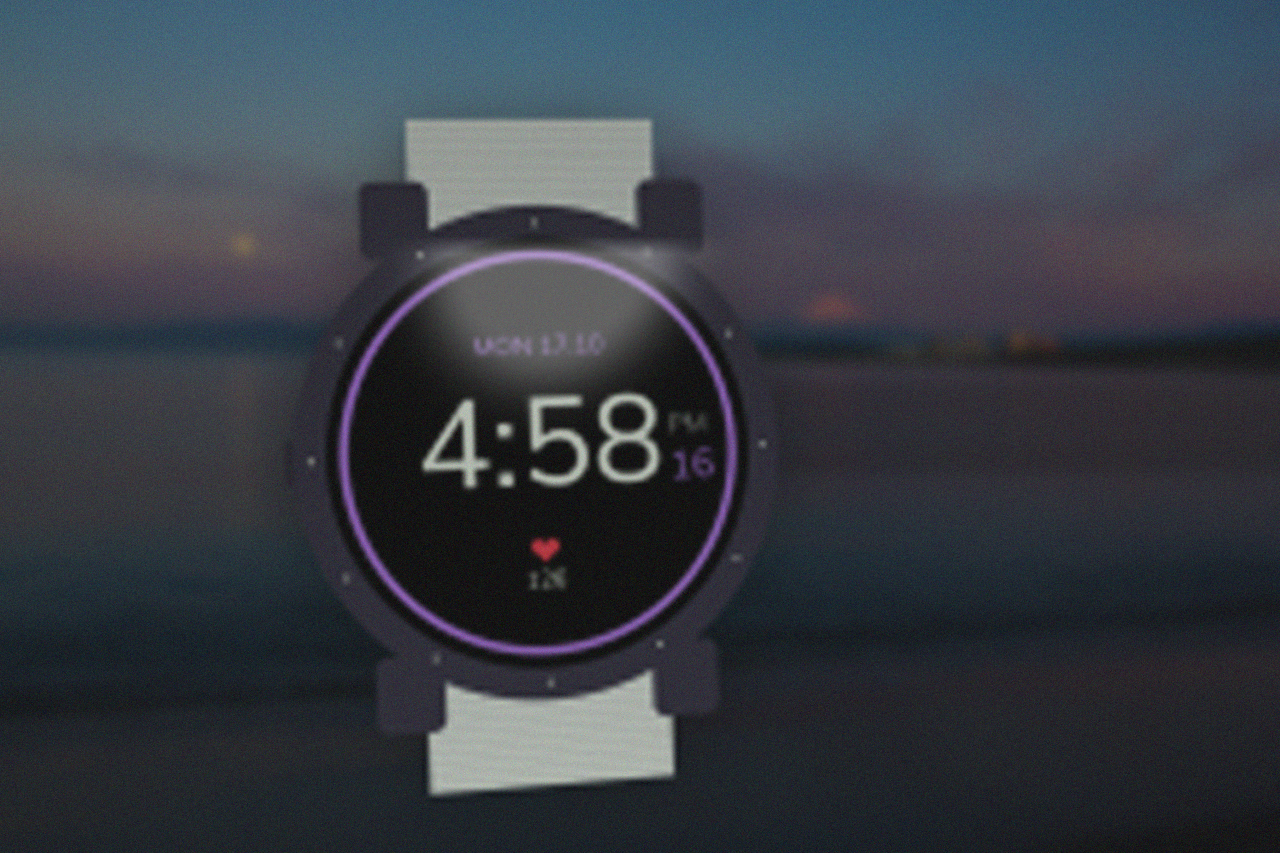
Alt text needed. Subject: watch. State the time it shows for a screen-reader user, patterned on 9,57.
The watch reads 4,58
